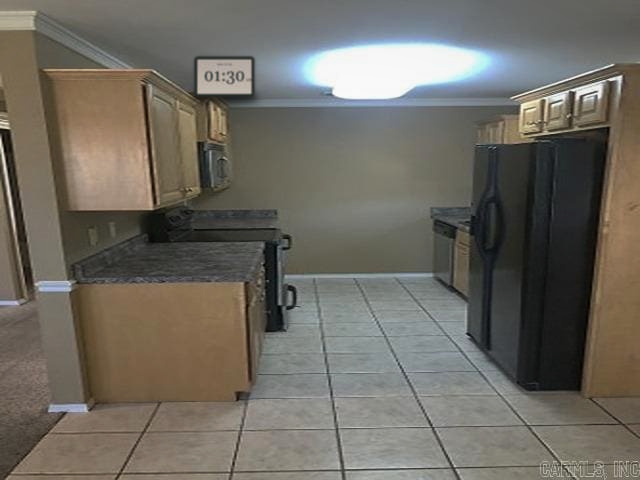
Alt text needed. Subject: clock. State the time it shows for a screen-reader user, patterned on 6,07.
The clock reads 1,30
